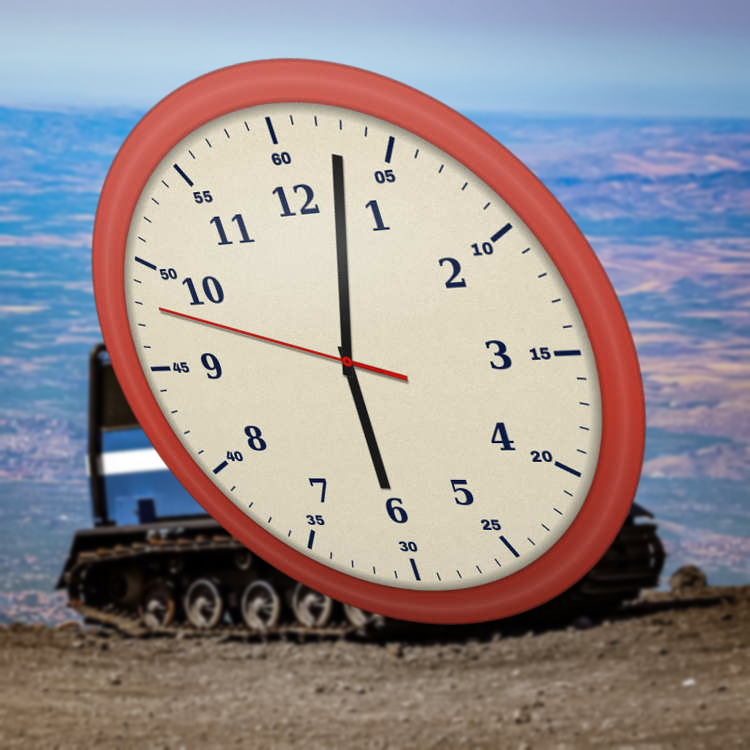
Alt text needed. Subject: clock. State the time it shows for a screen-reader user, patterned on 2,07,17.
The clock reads 6,02,48
